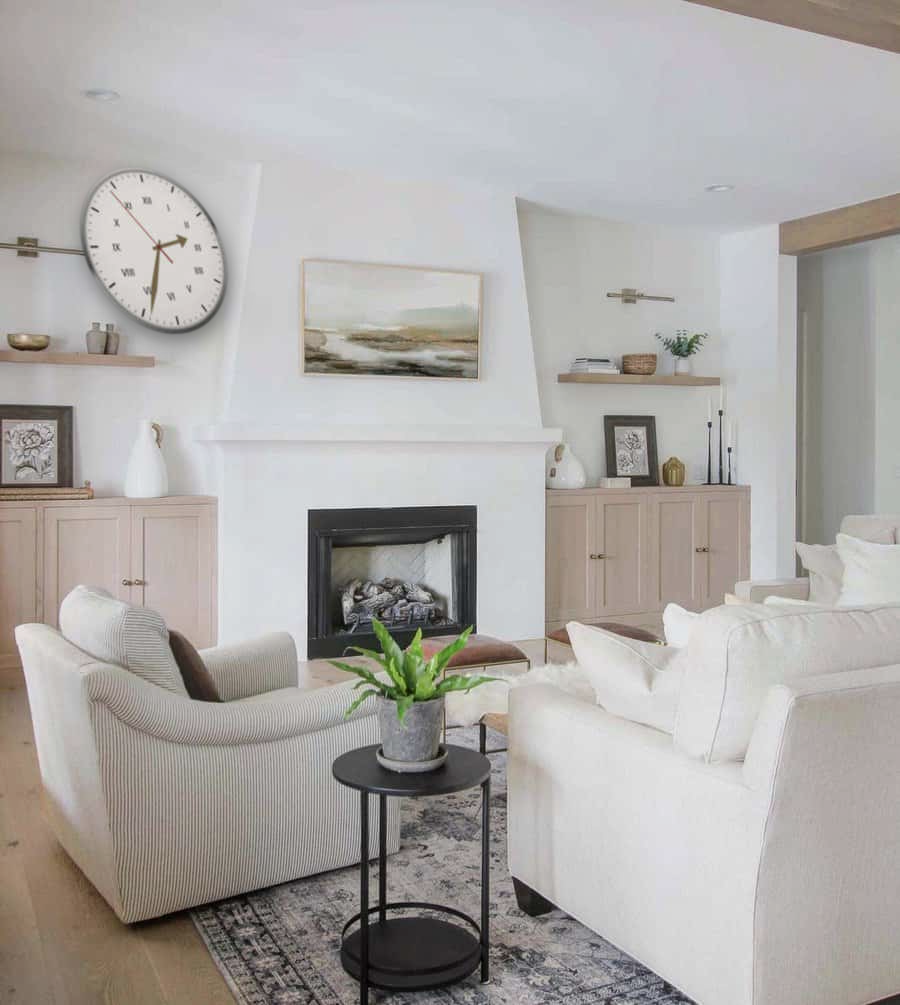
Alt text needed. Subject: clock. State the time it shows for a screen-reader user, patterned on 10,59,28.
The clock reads 2,33,54
